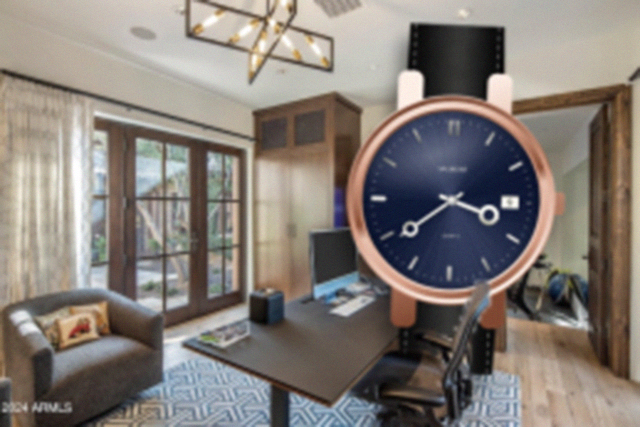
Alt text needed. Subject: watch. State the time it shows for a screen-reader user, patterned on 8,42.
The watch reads 3,39
